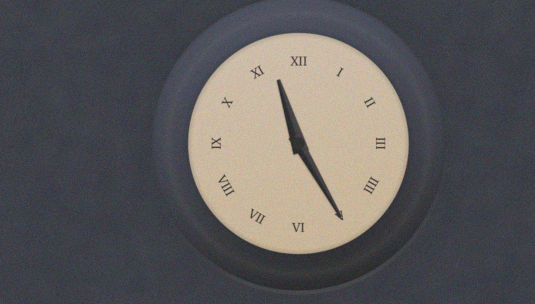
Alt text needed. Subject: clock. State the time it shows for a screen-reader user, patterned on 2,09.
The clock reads 11,25
